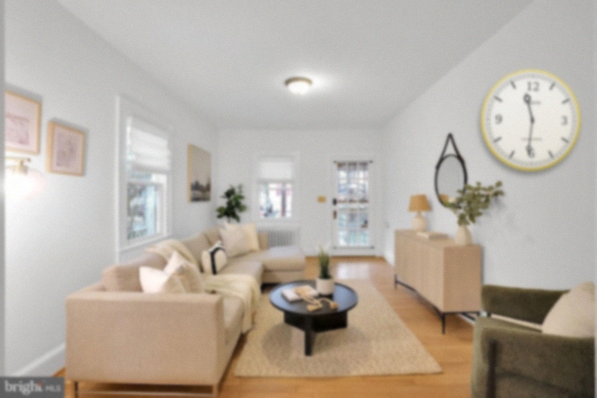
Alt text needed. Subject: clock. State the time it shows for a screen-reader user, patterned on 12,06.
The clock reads 11,31
